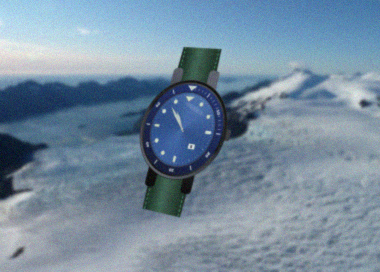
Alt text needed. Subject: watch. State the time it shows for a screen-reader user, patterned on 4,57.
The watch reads 10,53
